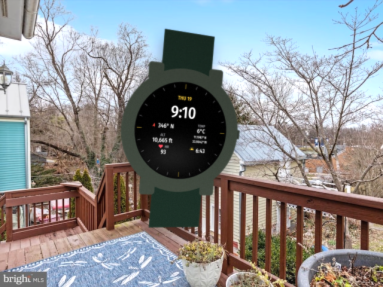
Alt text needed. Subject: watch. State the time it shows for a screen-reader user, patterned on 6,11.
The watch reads 9,10
